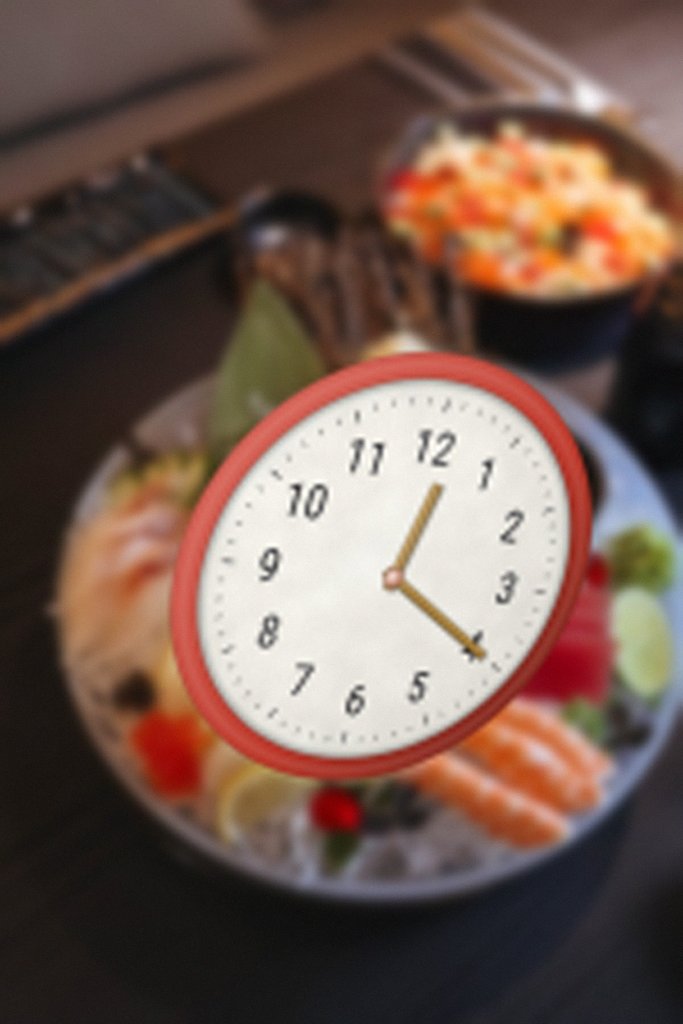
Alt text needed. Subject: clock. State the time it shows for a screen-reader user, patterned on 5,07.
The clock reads 12,20
